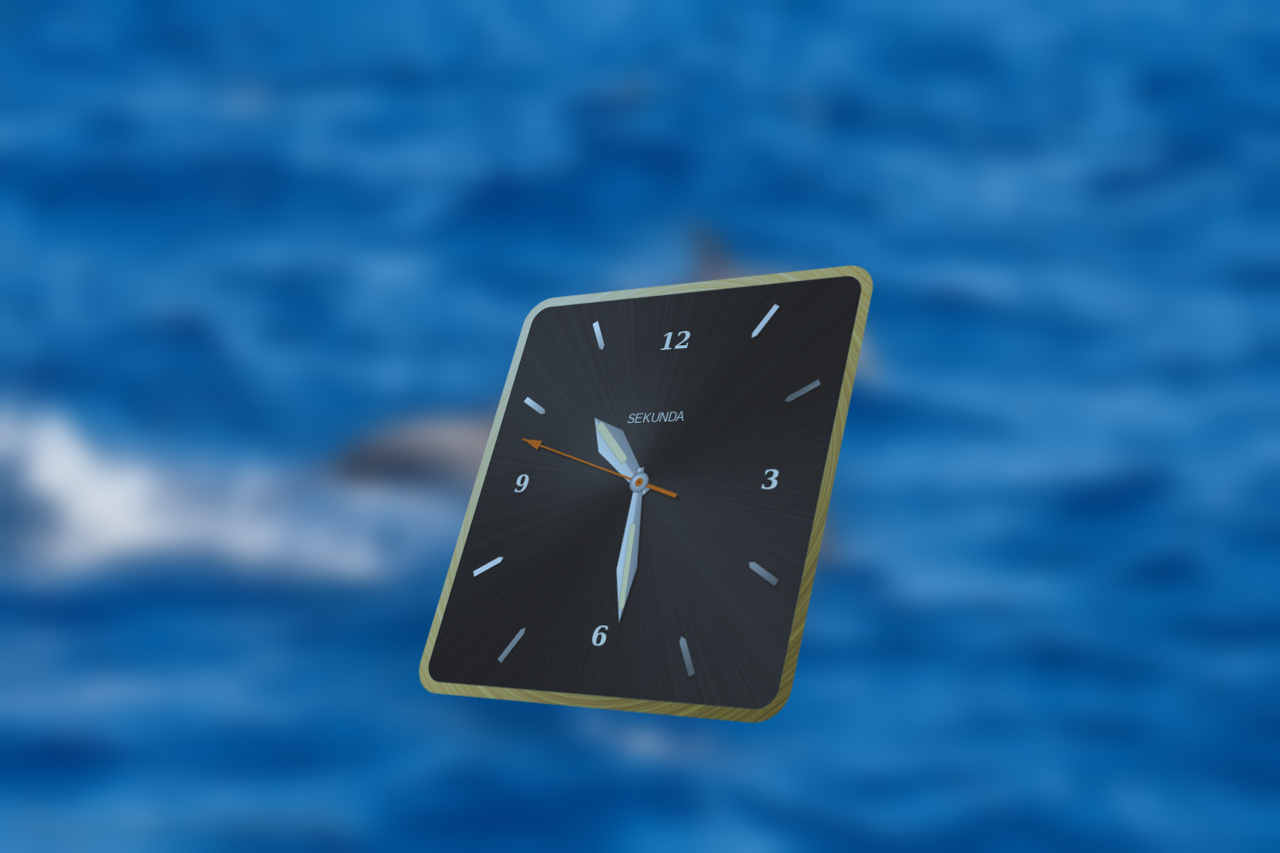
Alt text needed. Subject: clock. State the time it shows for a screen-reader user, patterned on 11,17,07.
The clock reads 10,28,48
